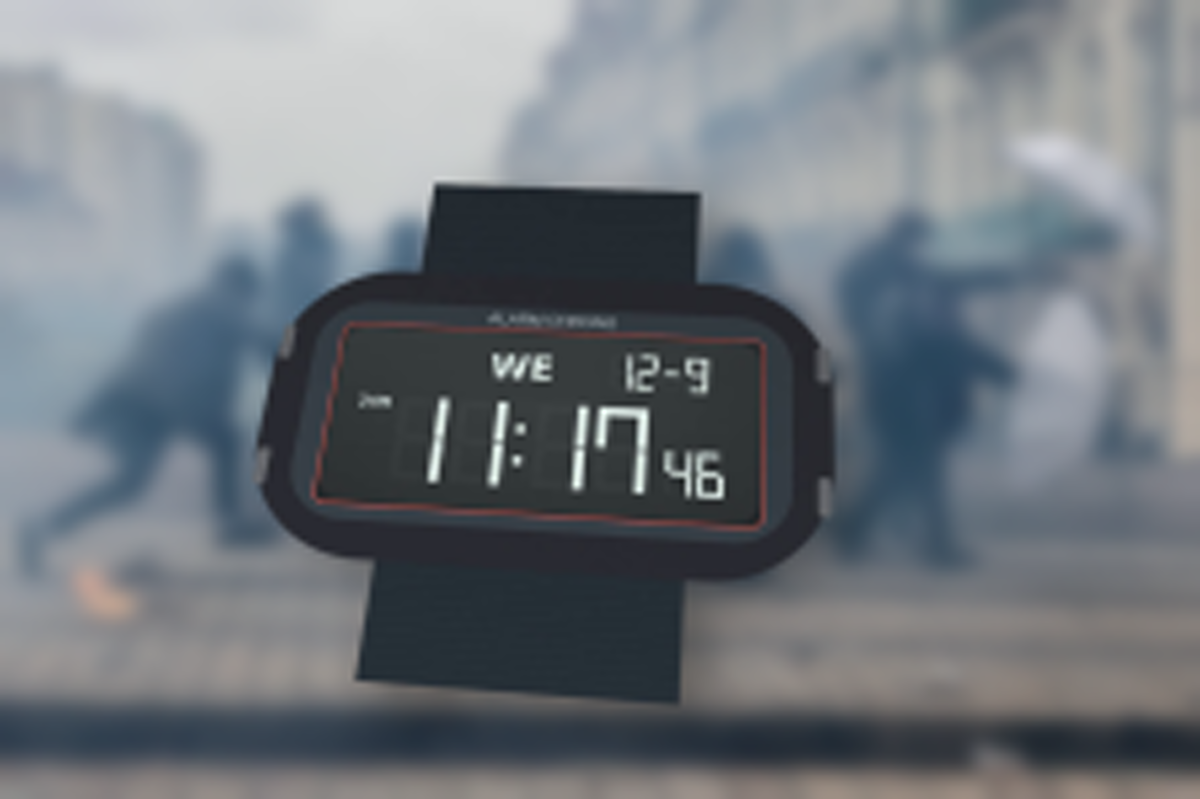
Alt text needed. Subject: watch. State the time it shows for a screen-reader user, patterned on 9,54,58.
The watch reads 11,17,46
